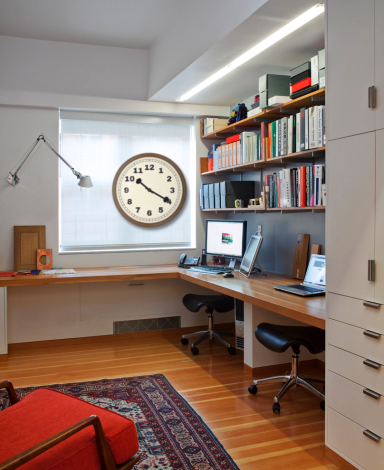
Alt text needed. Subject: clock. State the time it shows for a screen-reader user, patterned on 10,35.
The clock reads 10,20
